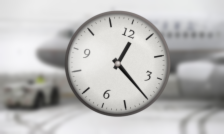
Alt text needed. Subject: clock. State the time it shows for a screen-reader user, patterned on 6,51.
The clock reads 12,20
